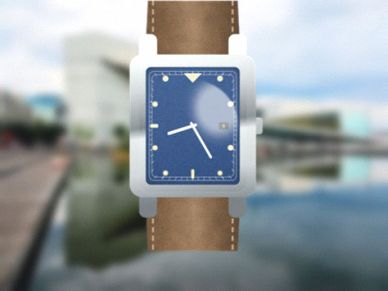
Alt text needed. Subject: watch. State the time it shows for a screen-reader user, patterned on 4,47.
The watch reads 8,25
